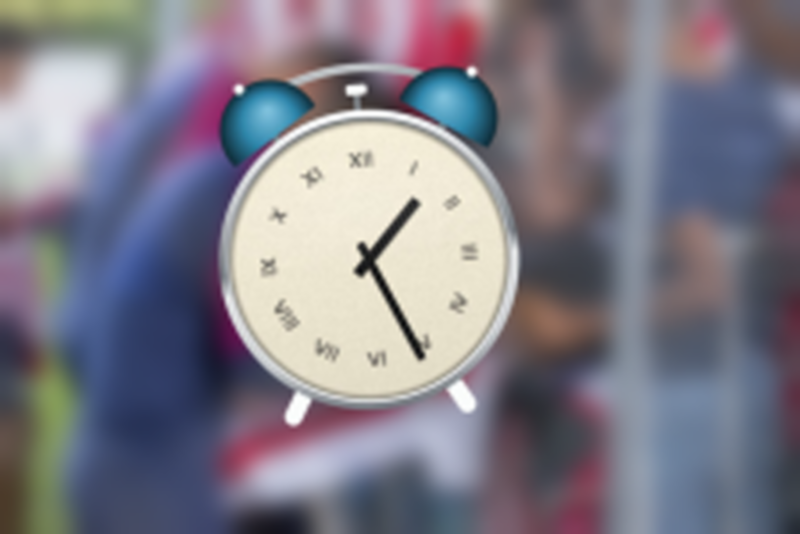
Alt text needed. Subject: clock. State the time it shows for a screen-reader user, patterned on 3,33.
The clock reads 1,26
